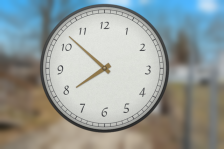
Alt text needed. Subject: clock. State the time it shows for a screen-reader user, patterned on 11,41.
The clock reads 7,52
